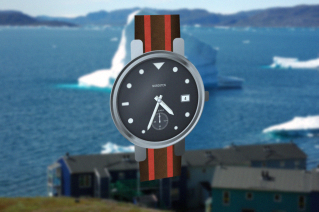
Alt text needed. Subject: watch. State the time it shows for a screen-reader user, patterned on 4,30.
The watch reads 4,34
